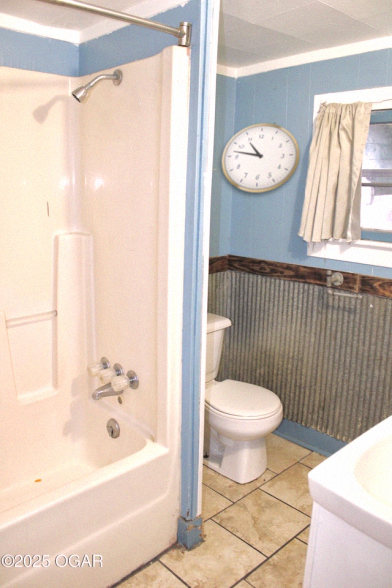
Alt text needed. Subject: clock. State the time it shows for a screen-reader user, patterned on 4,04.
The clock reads 10,47
